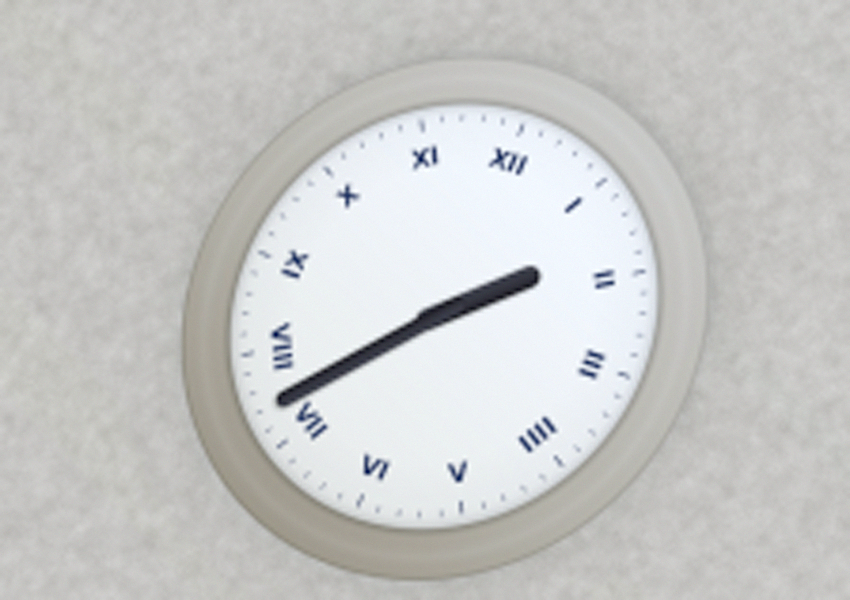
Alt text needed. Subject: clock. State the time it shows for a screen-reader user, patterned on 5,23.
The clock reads 1,37
